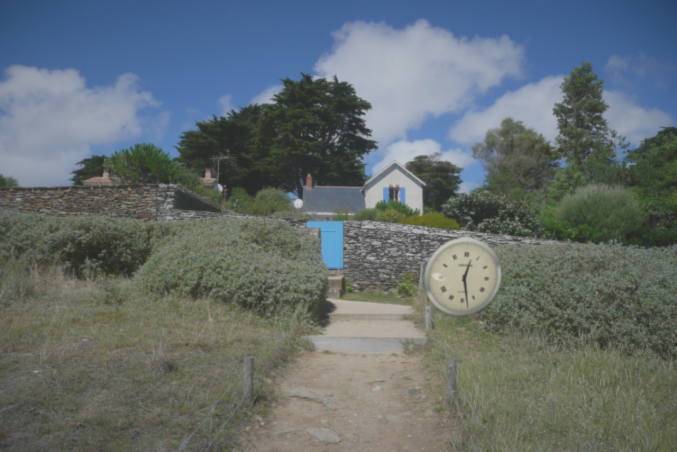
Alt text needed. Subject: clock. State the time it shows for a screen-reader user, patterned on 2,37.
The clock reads 12,28
